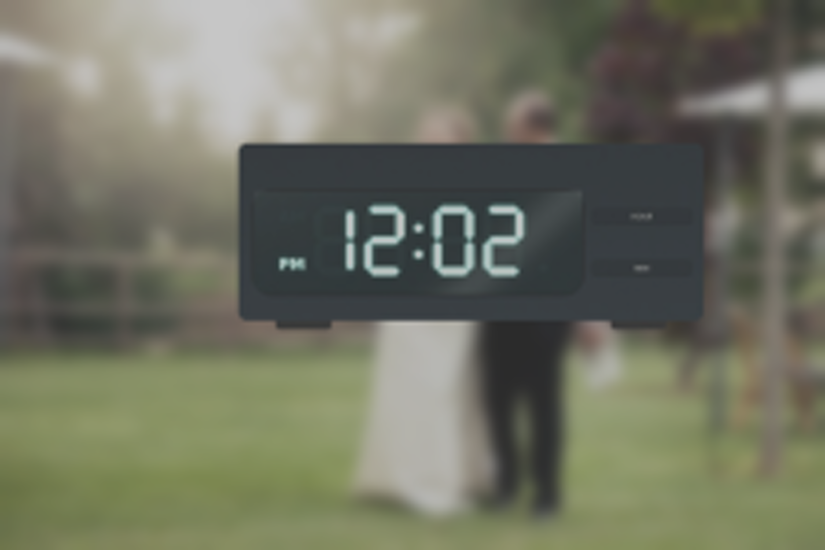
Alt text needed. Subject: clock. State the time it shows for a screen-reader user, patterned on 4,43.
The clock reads 12,02
